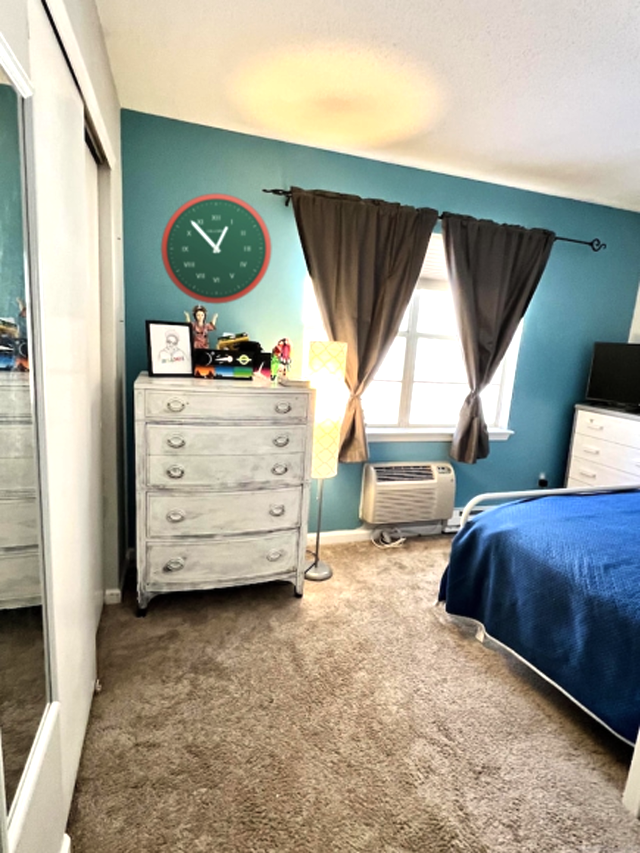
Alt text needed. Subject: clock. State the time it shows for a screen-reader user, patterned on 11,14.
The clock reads 12,53
